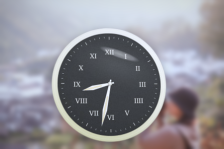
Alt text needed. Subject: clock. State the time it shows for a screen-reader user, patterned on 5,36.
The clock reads 8,32
